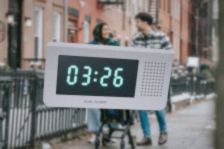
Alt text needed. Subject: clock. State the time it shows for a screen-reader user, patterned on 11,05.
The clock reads 3,26
